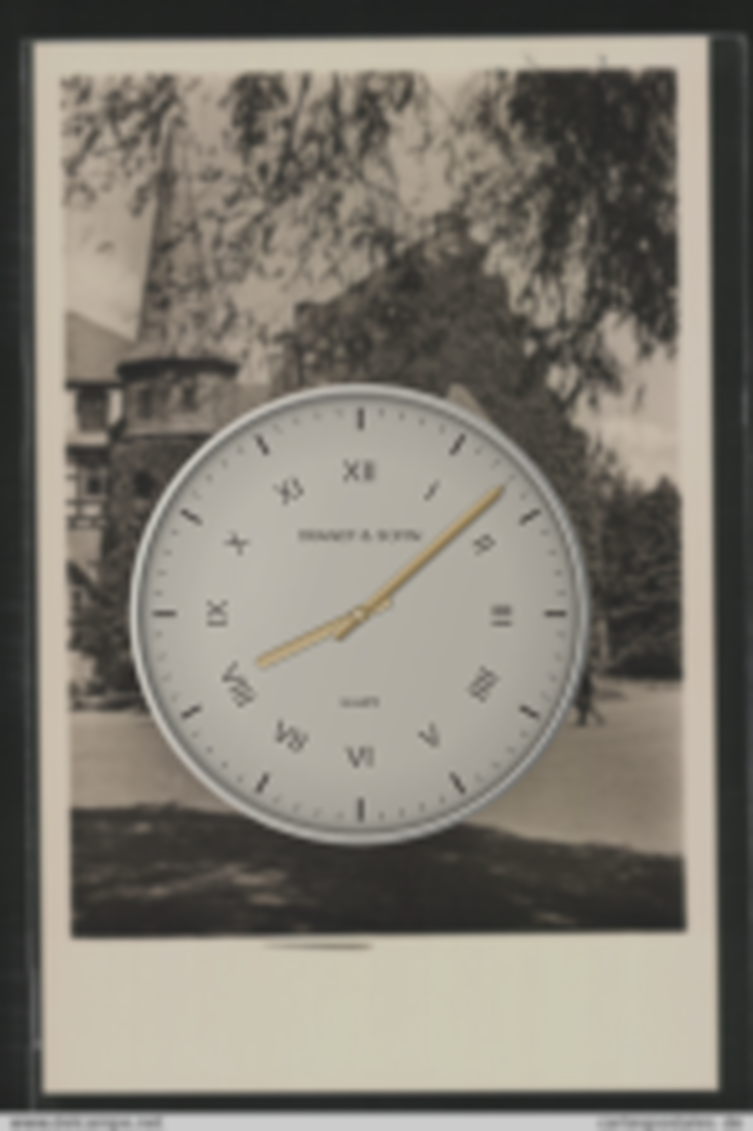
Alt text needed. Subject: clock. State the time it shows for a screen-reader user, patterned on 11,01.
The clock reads 8,08
